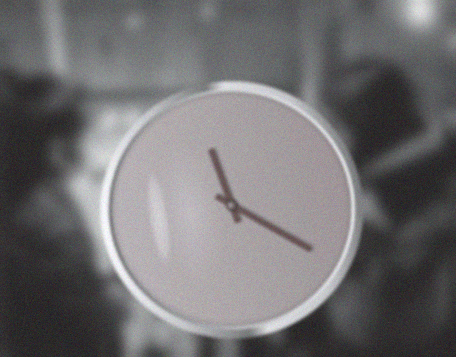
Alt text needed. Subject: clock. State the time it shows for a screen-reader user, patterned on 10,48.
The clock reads 11,20
